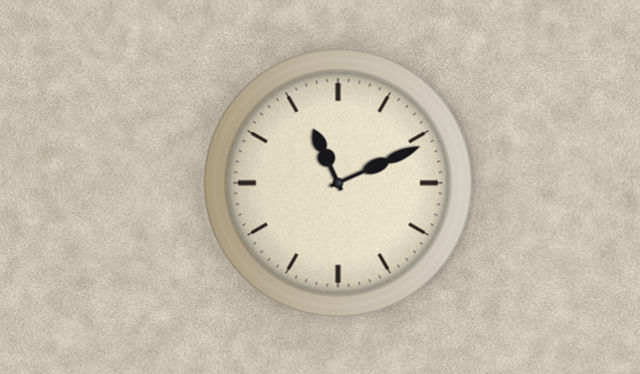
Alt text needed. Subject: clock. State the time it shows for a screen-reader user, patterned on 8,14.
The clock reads 11,11
